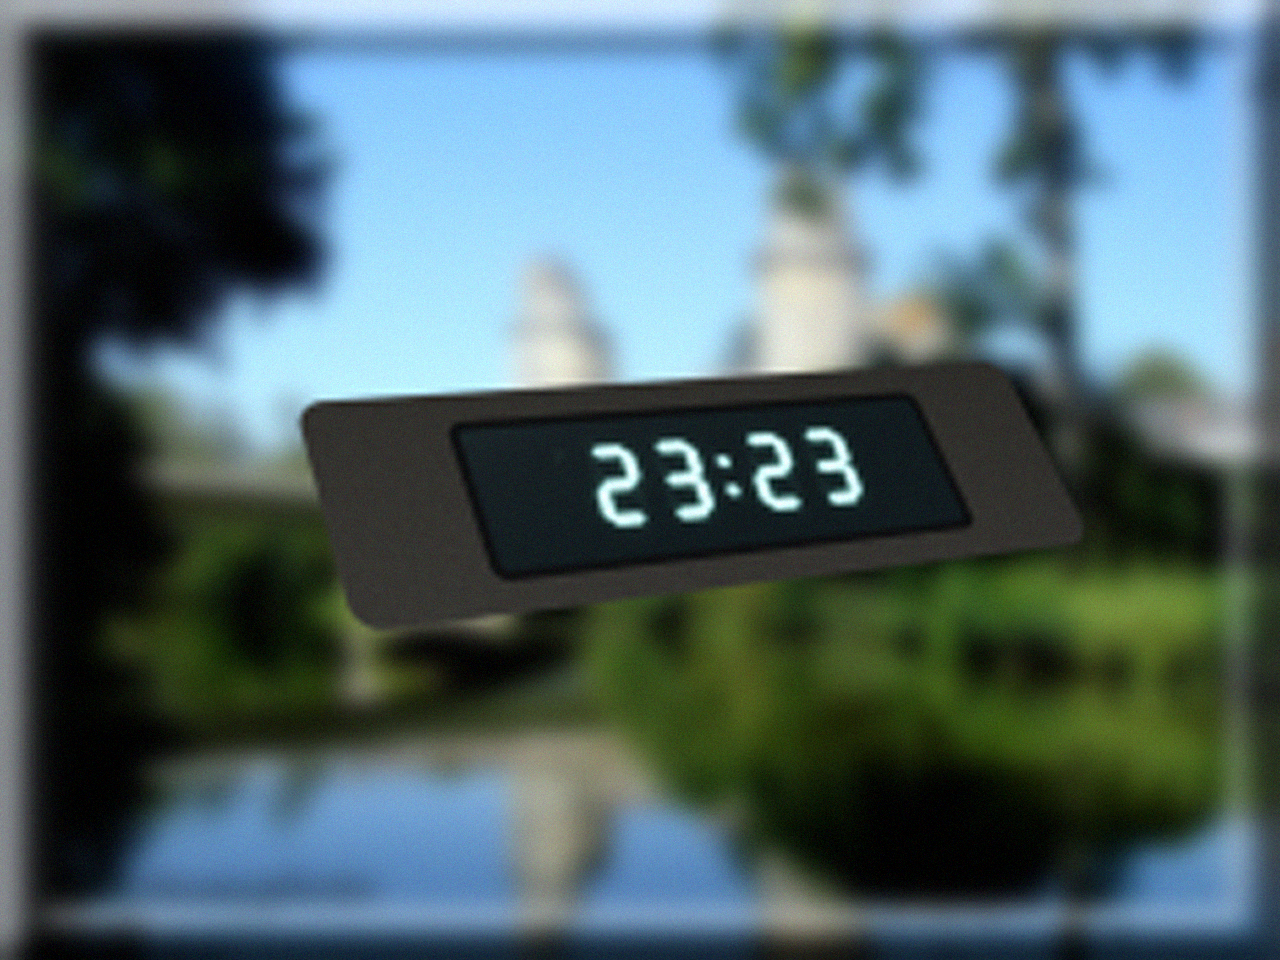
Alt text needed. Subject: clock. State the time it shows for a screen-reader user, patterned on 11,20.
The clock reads 23,23
